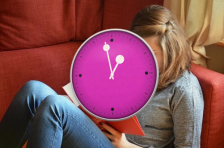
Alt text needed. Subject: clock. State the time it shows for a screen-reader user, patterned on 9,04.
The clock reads 12,58
